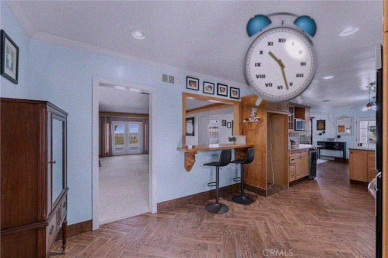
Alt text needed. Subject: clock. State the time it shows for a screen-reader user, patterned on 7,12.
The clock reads 10,27
